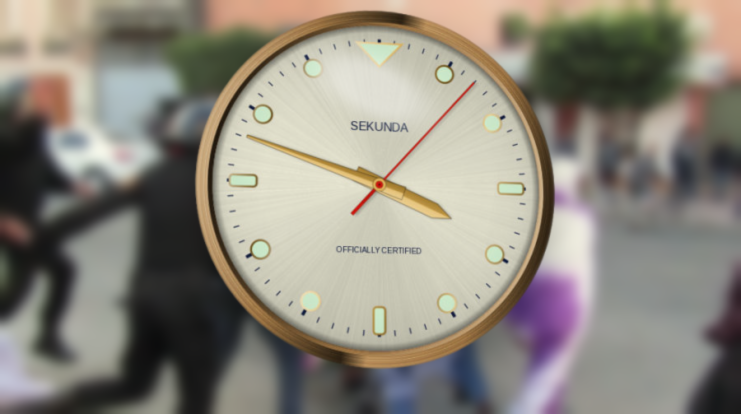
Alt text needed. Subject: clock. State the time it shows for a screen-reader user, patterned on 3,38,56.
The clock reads 3,48,07
